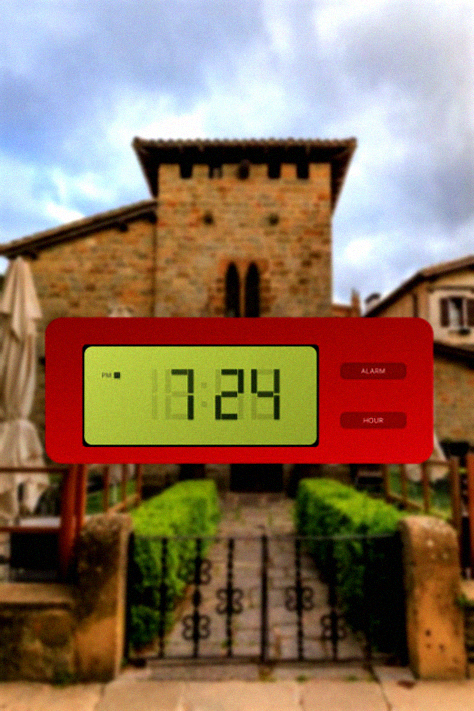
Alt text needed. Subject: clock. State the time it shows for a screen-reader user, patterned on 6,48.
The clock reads 7,24
